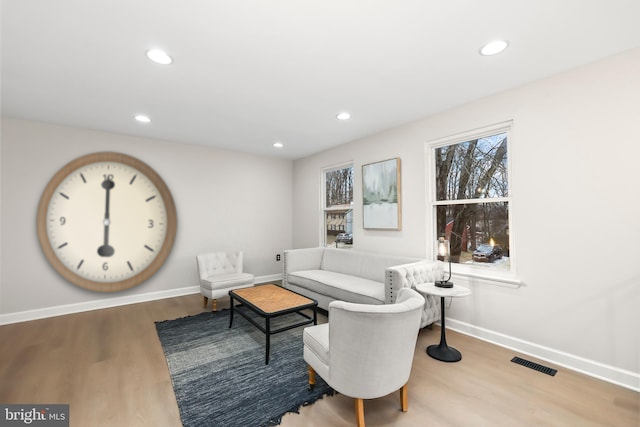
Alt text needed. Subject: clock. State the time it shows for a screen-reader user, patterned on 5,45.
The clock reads 6,00
